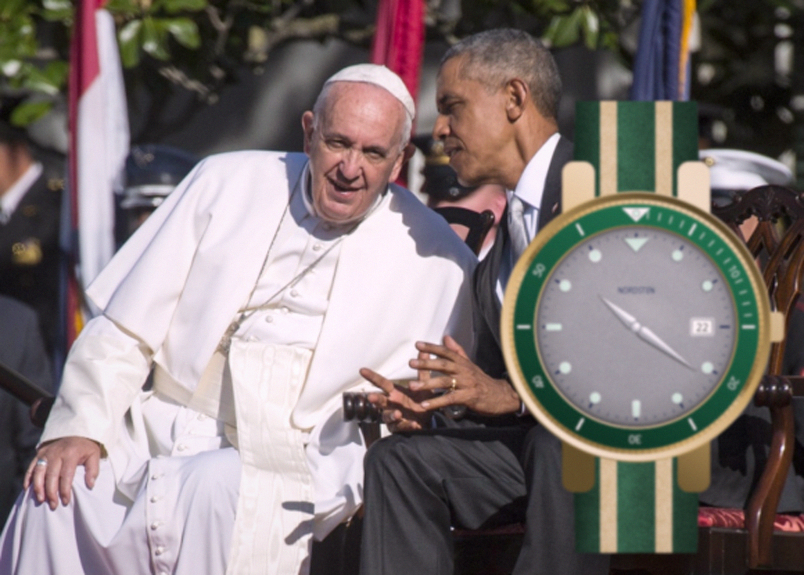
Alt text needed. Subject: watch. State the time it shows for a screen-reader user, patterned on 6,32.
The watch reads 10,21
